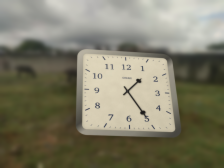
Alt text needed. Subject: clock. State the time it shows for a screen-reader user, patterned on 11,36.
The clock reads 1,25
